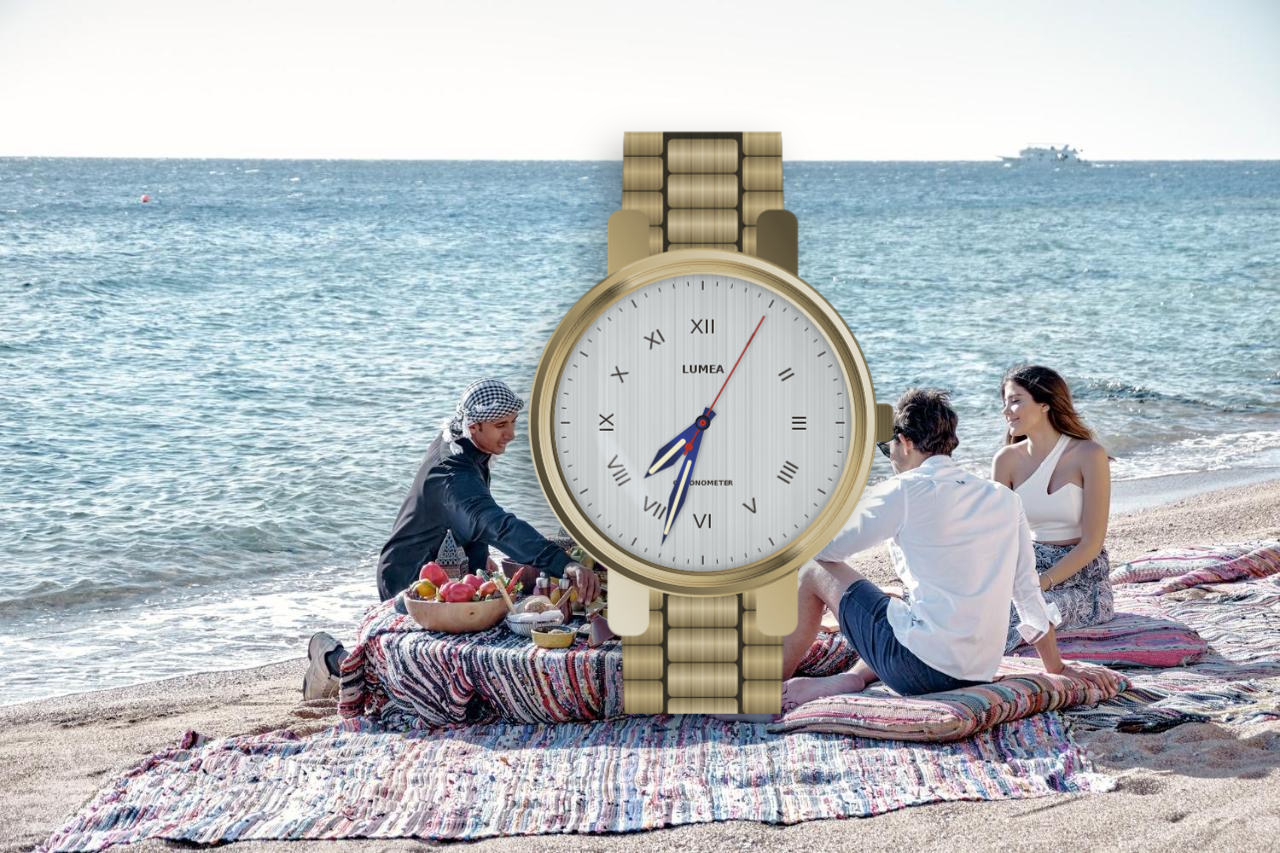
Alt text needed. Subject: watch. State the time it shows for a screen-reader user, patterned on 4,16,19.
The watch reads 7,33,05
